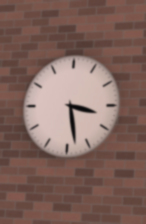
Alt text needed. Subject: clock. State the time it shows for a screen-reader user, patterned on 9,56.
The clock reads 3,28
